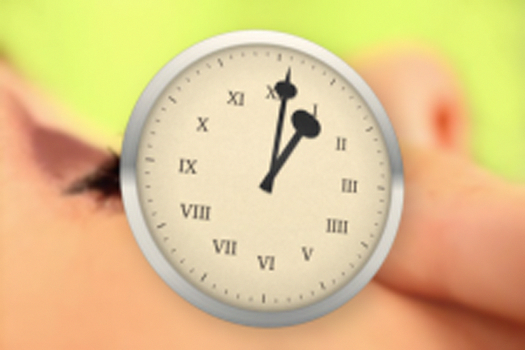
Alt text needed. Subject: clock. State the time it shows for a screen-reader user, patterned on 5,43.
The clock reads 1,01
